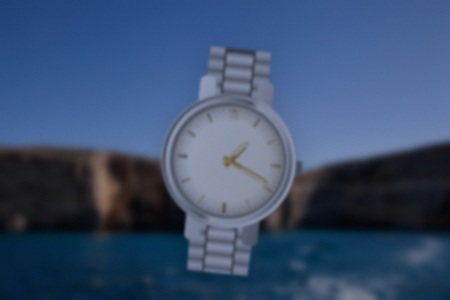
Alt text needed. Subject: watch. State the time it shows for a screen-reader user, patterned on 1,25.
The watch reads 1,19
